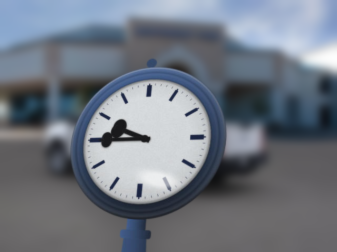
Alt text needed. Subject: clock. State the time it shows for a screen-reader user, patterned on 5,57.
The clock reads 9,45
